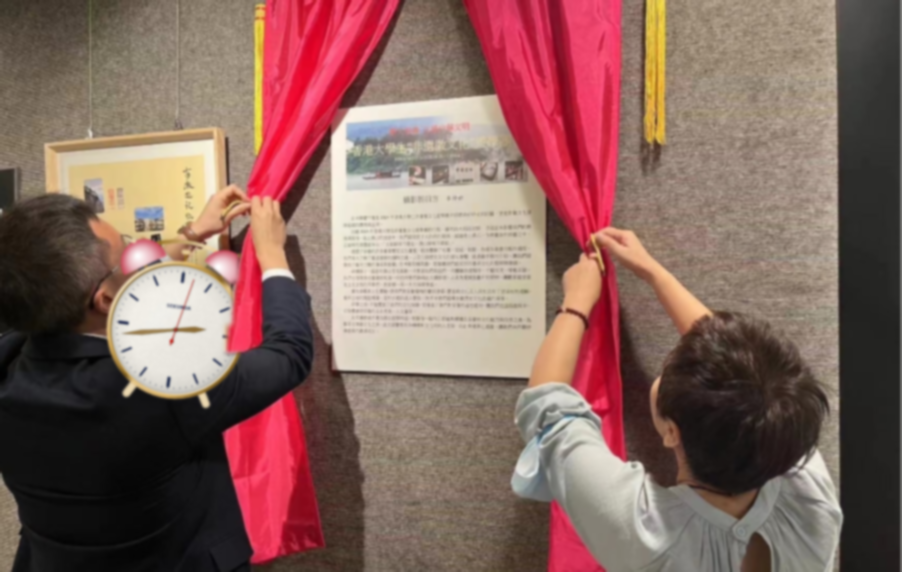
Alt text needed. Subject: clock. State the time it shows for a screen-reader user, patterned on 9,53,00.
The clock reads 2,43,02
